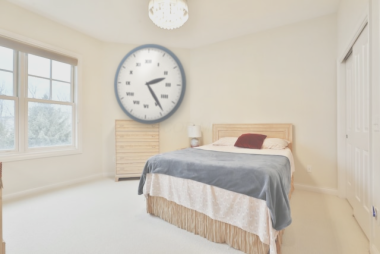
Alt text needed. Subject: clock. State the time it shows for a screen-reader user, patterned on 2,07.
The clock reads 2,24
